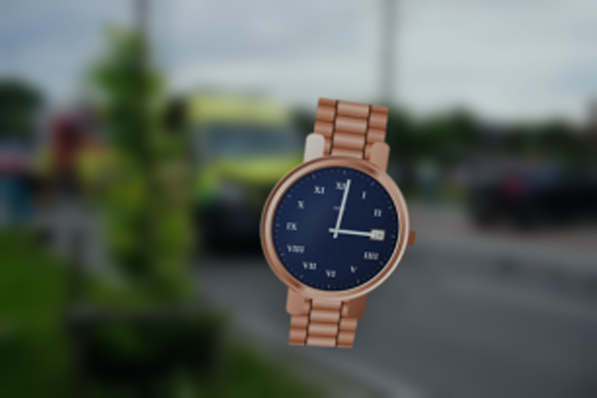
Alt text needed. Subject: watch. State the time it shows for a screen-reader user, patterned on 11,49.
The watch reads 3,01
